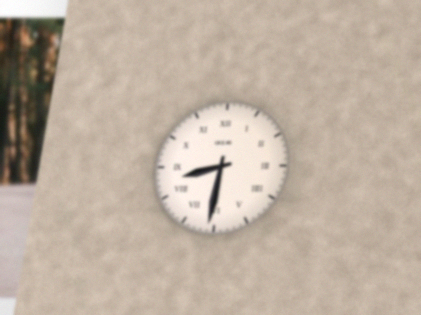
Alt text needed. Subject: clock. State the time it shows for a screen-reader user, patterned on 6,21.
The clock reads 8,31
